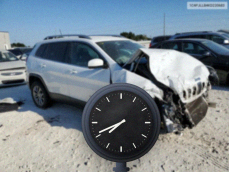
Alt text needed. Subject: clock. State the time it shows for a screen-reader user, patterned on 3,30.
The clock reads 7,41
